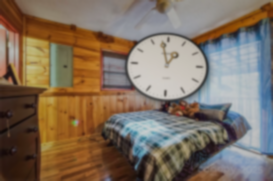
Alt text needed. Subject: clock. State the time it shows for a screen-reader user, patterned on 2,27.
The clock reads 12,58
